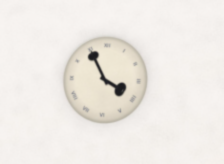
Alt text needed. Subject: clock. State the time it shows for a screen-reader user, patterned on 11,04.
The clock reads 3,55
